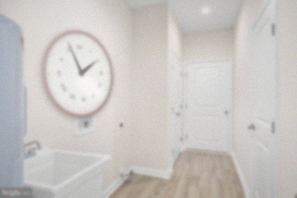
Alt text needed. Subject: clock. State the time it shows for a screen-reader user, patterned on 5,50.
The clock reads 1,56
